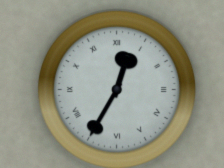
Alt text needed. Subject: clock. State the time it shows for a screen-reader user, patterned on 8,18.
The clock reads 12,35
